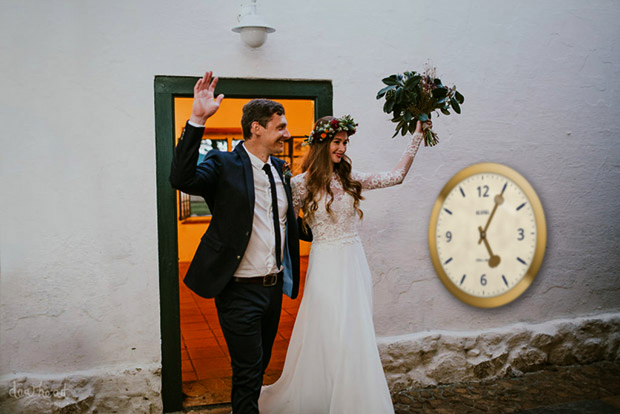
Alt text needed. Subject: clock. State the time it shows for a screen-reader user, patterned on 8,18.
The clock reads 5,05
